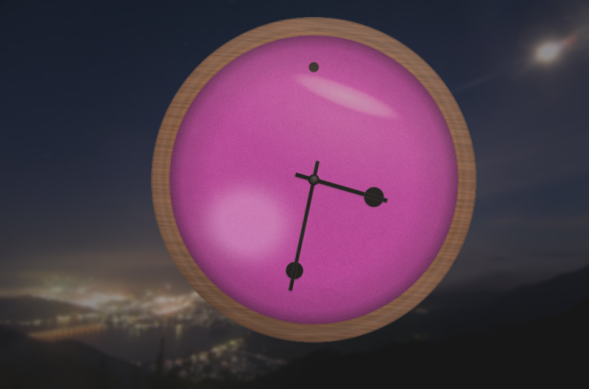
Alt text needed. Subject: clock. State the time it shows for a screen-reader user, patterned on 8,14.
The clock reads 3,32
